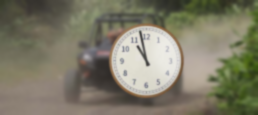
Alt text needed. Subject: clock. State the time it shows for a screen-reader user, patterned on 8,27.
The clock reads 10,58
